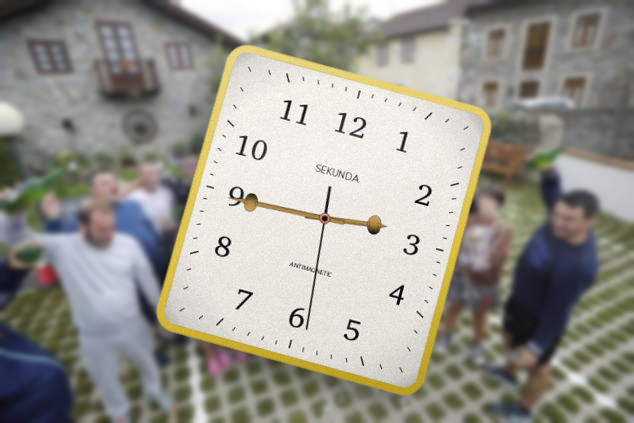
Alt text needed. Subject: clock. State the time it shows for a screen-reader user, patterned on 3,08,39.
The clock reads 2,44,29
